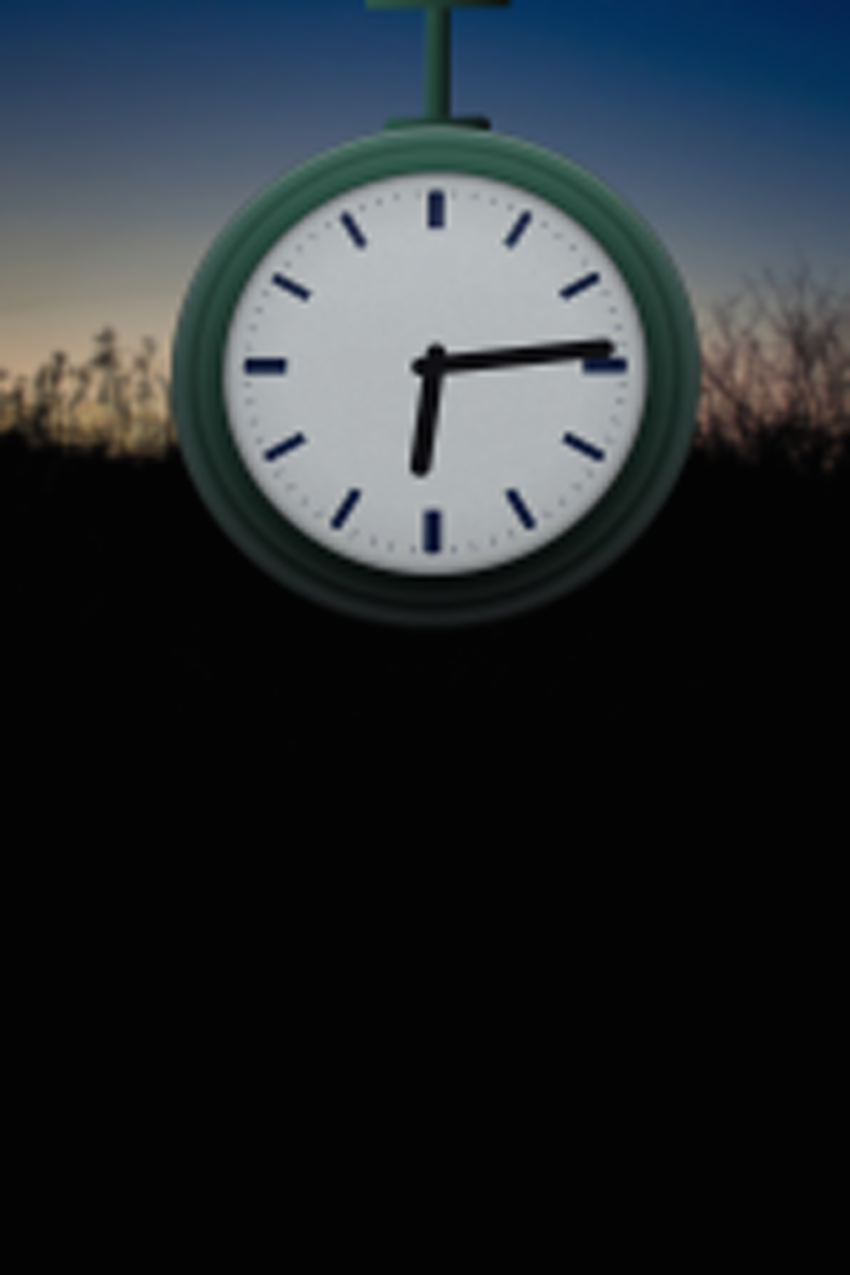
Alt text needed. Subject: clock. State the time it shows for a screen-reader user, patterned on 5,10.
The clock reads 6,14
